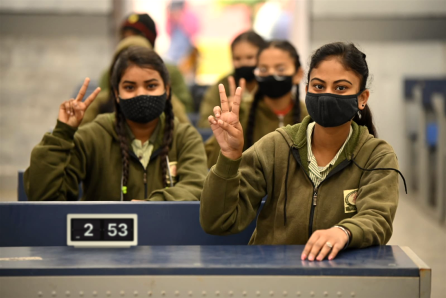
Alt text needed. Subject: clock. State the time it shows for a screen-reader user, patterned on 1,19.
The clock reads 2,53
